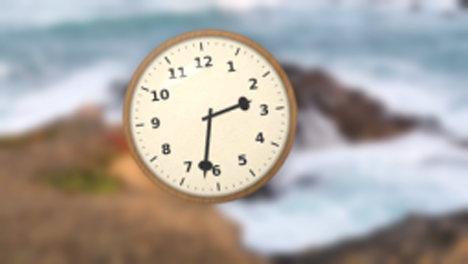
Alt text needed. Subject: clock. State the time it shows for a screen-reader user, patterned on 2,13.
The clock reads 2,32
